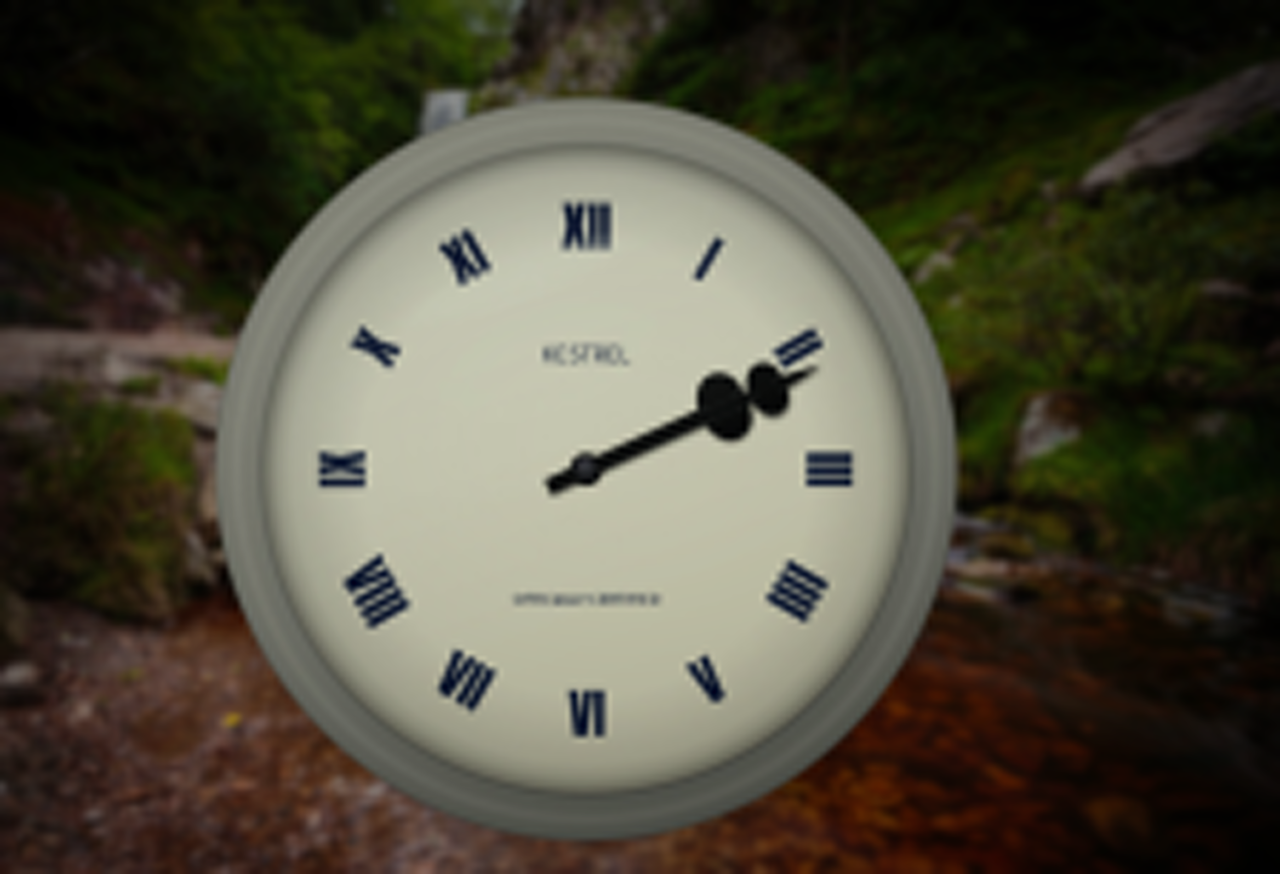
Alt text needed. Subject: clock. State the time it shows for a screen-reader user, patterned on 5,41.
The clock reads 2,11
